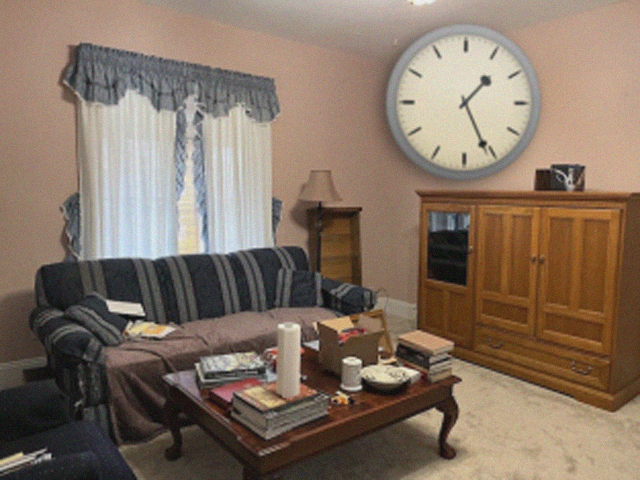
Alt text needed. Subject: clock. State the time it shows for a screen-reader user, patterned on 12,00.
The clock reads 1,26
